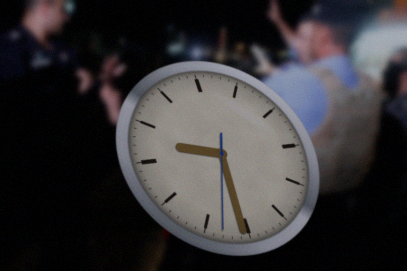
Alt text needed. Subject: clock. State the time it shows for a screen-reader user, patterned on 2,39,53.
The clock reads 9,30,33
